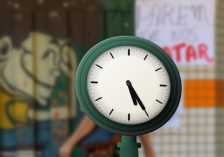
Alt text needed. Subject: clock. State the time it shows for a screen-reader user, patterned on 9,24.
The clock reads 5,25
